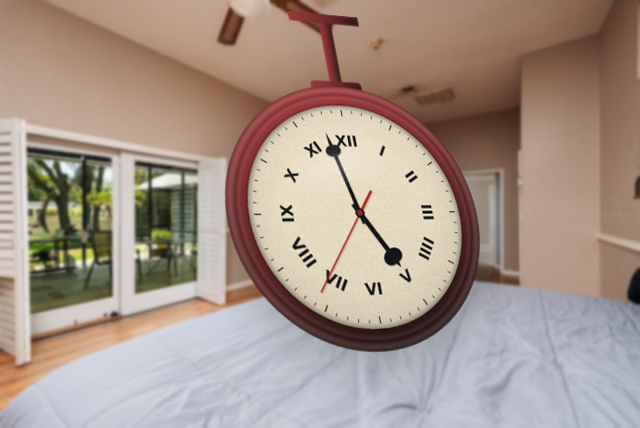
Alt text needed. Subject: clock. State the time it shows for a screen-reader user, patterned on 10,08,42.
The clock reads 4,57,36
